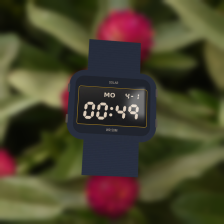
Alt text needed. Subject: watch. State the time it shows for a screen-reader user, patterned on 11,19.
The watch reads 0,49
